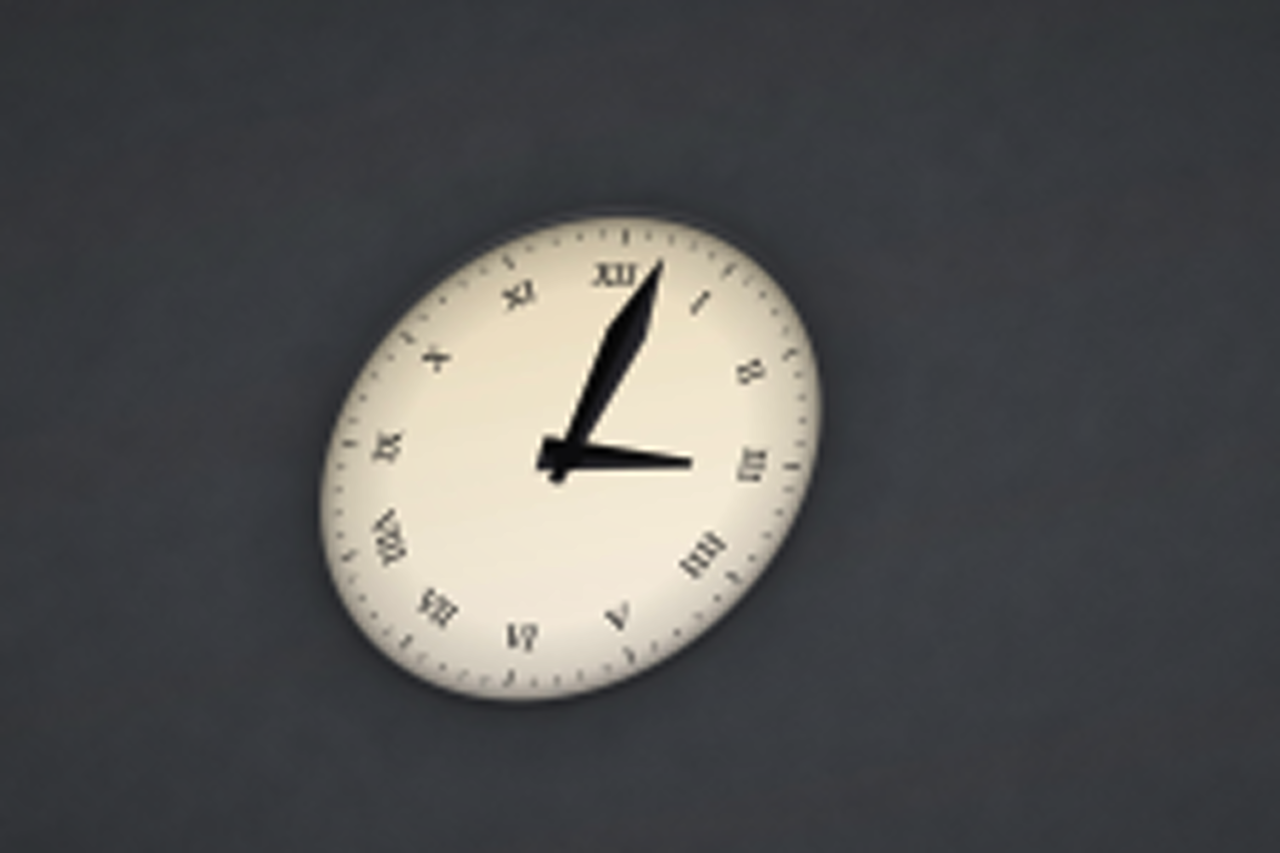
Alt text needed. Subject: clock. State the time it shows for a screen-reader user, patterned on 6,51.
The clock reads 3,02
